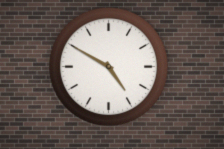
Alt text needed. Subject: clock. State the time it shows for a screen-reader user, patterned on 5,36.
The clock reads 4,50
